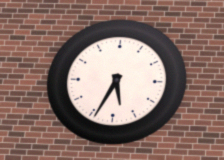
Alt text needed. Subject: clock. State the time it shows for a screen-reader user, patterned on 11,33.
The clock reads 5,34
